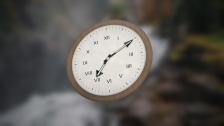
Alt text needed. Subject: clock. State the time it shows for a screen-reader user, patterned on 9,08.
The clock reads 7,10
